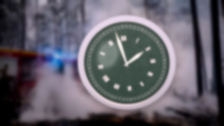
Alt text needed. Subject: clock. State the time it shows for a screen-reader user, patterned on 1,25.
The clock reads 1,58
